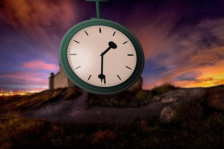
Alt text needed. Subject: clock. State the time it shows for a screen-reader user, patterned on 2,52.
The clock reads 1,31
